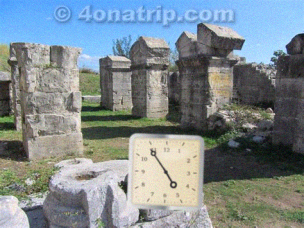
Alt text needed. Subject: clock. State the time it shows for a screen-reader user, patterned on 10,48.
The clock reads 4,54
